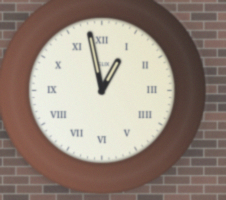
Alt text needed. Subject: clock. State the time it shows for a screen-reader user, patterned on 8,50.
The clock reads 12,58
